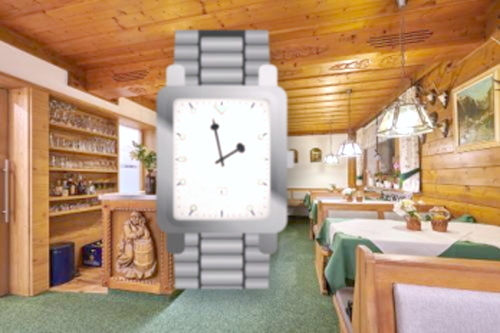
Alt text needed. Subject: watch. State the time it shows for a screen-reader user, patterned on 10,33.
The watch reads 1,58
